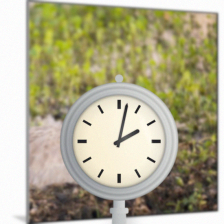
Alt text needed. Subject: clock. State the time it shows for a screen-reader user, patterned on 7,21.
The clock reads 2,02
